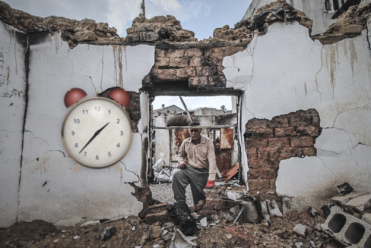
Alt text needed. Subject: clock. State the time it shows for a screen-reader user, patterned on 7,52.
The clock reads 1,37
